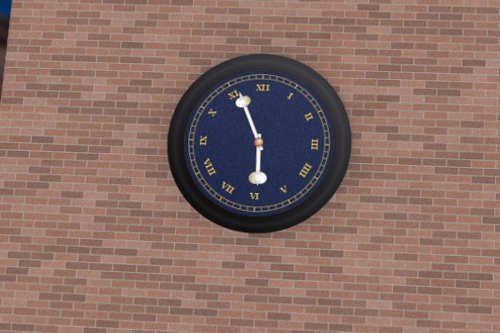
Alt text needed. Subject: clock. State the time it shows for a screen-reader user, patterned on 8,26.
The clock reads 5,56
